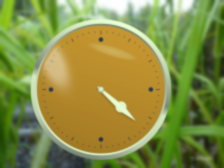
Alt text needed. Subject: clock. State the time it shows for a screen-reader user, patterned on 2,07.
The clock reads 4,22
